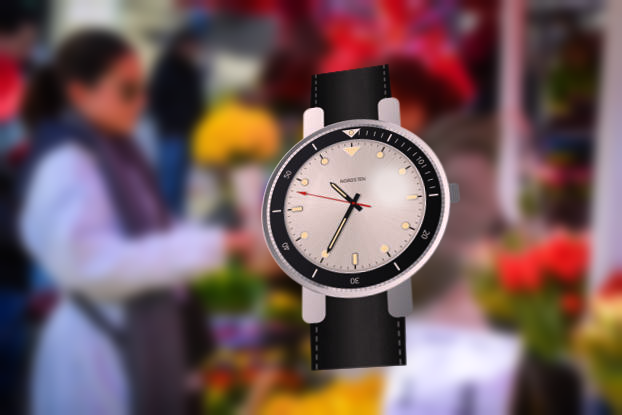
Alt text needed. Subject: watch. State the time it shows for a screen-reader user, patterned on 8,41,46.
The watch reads 10,34,48
